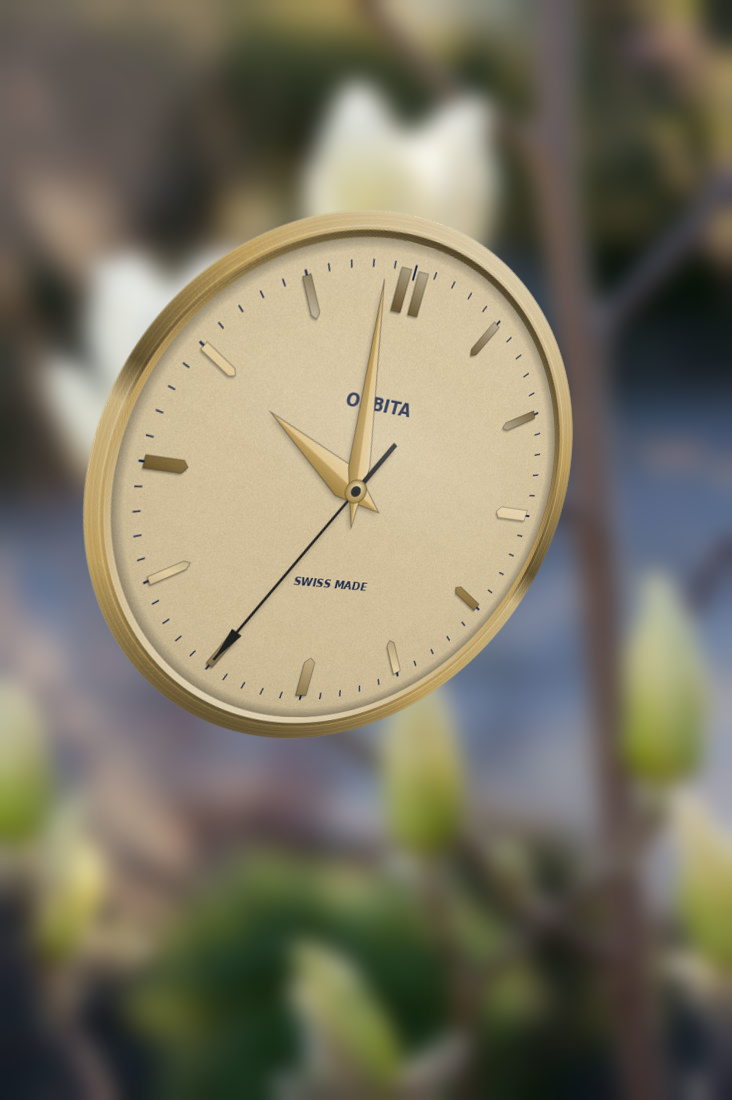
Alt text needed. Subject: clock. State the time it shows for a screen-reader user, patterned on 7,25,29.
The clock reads 9,58,35
